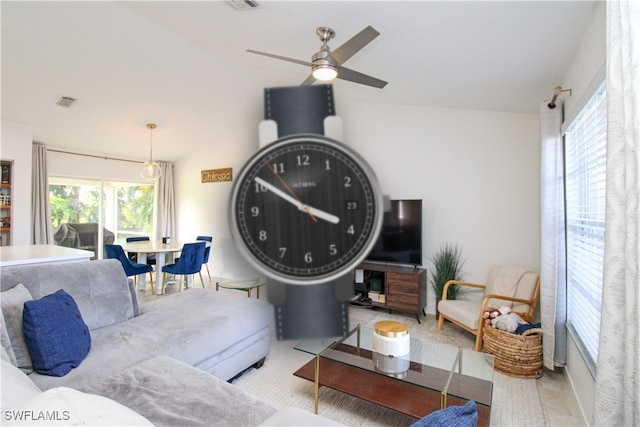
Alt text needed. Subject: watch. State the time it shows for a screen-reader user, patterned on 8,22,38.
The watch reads 3,50,54
